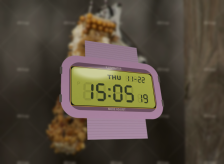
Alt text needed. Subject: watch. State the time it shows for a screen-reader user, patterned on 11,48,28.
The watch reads 15,05,19
